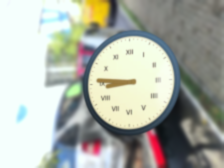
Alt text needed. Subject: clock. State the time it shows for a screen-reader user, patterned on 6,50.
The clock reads 8,46
